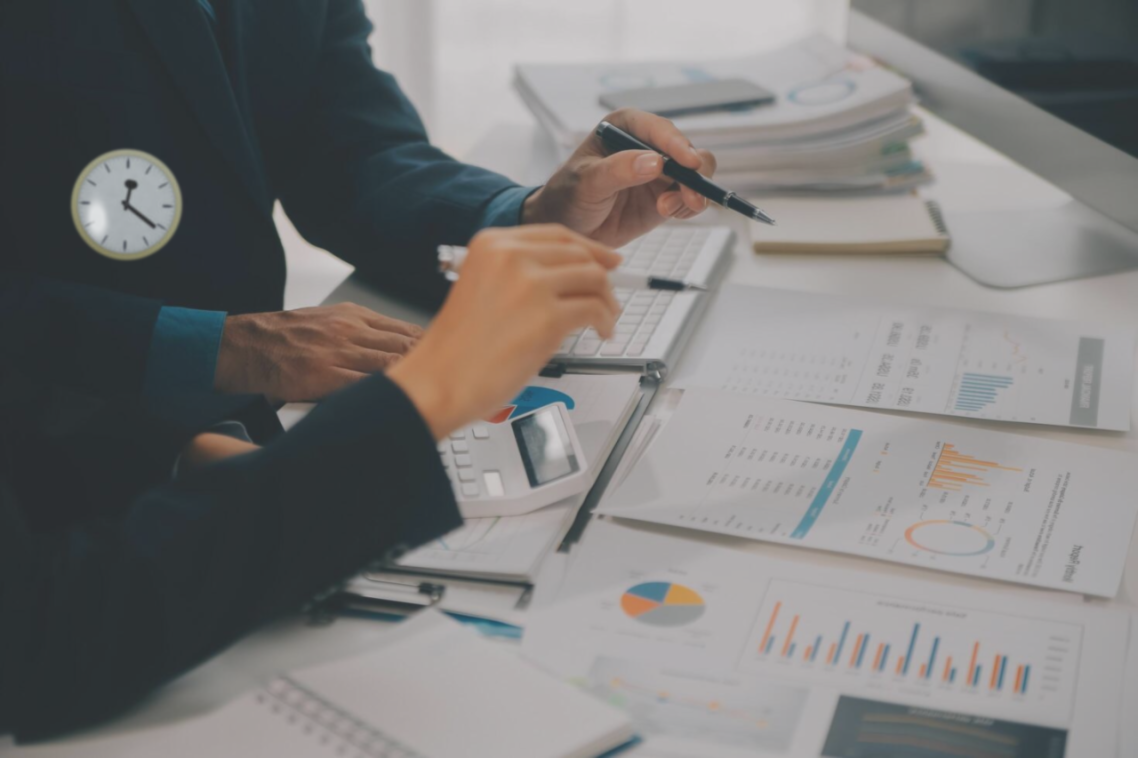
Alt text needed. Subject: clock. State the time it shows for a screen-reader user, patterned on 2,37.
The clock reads 12,21
